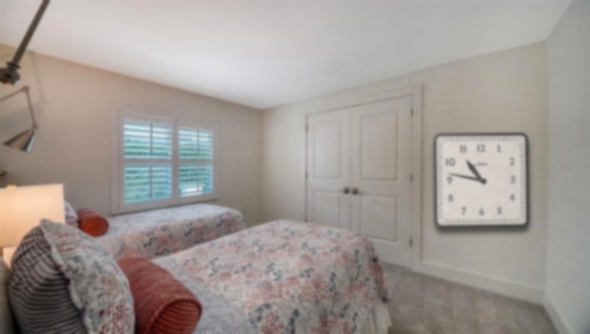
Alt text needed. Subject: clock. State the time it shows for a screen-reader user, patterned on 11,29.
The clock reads 10,47
